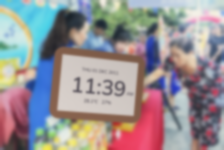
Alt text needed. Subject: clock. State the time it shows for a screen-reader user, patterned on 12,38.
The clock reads 11,39
